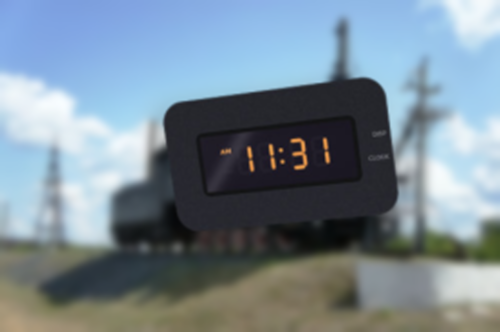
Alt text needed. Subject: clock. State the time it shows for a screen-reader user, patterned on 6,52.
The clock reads 11,31
